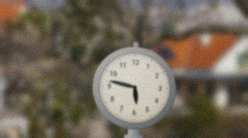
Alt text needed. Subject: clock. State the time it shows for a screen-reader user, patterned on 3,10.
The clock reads 5,47
